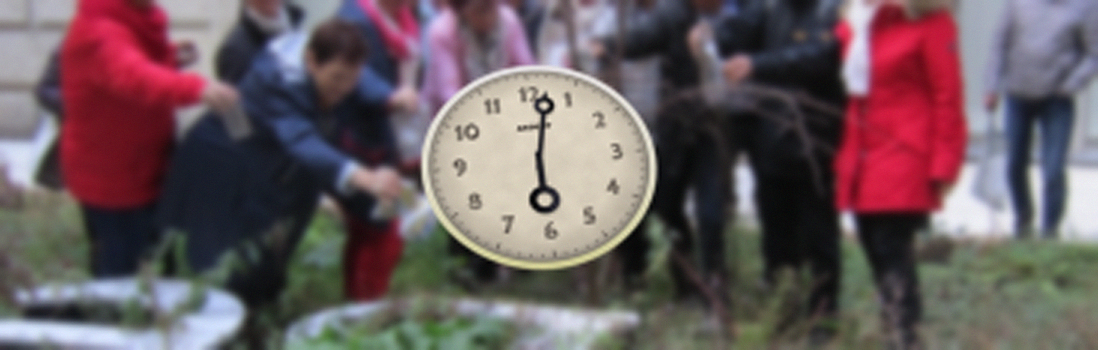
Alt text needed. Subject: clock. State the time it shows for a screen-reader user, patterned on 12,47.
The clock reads 6,02
